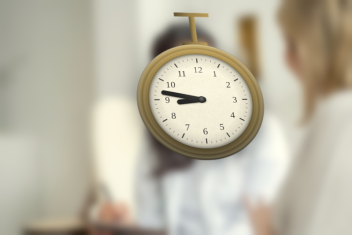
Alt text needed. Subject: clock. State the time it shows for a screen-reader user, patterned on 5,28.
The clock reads 8,47
